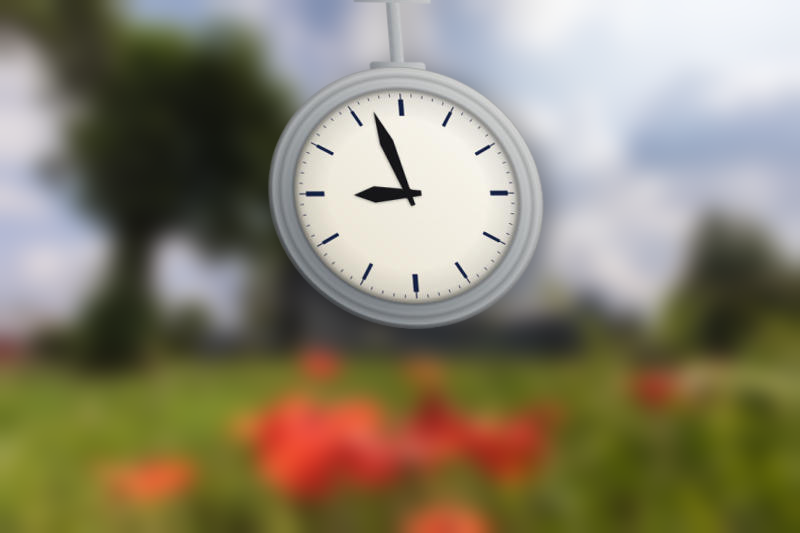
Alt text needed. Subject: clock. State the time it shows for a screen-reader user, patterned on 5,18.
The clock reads 8,57
